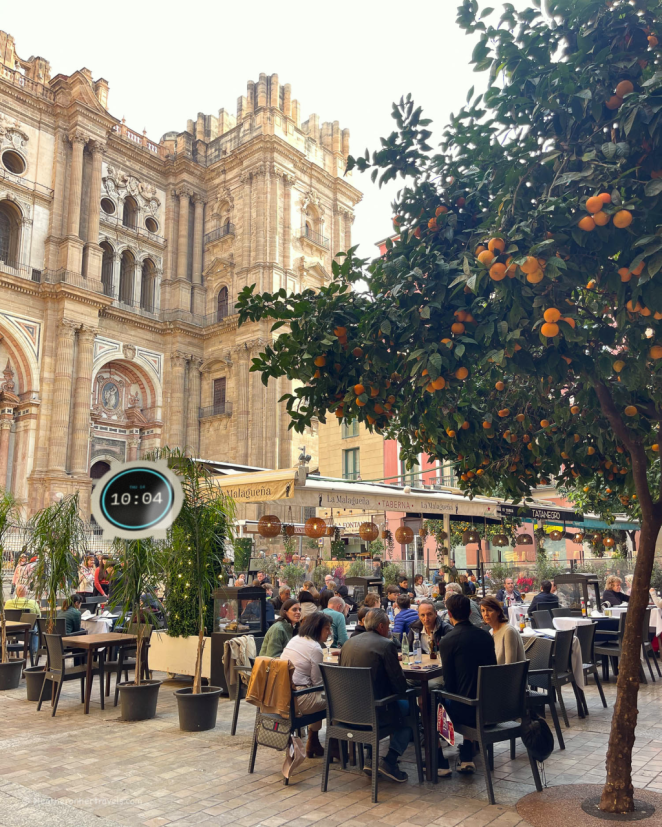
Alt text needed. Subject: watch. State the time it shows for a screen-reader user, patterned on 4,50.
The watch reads 10,04
